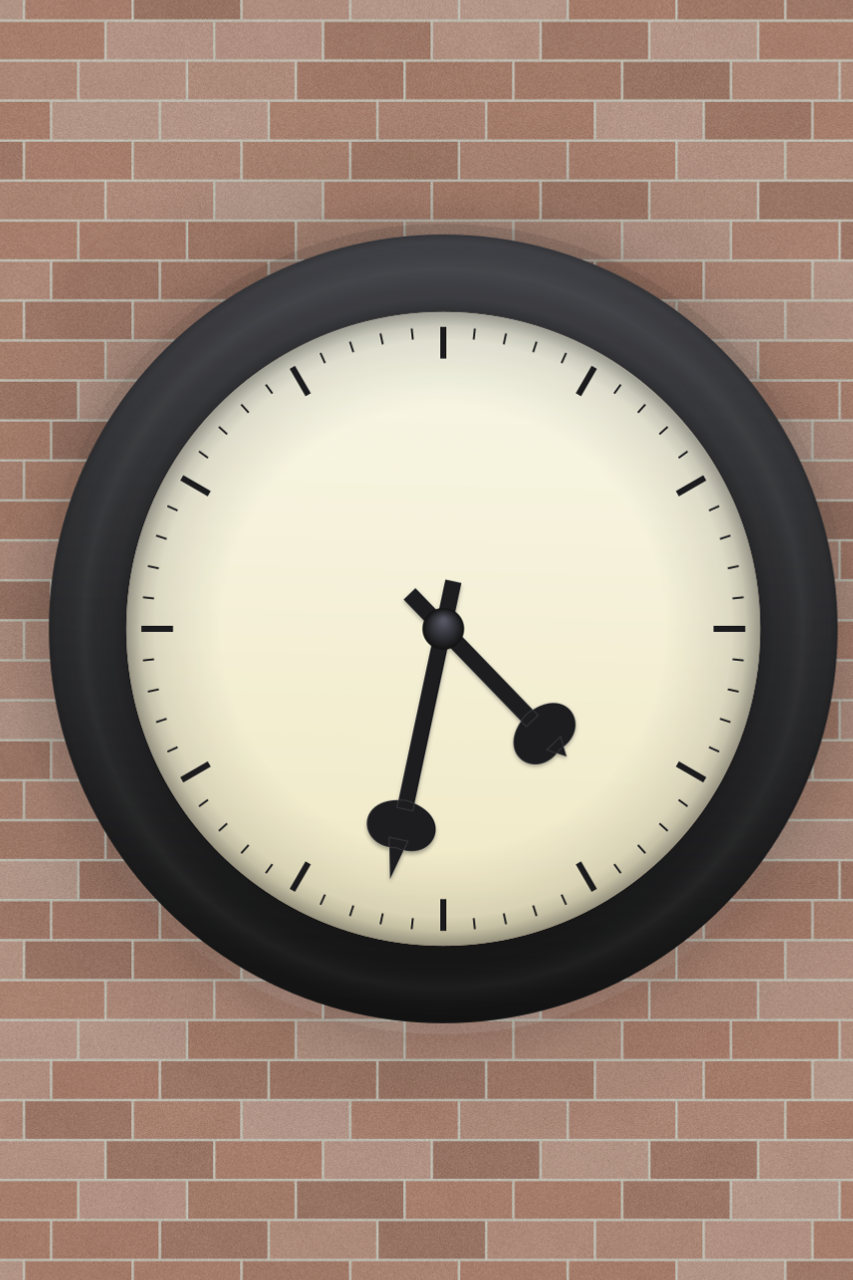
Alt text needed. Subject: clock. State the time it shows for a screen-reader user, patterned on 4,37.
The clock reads 4,32
